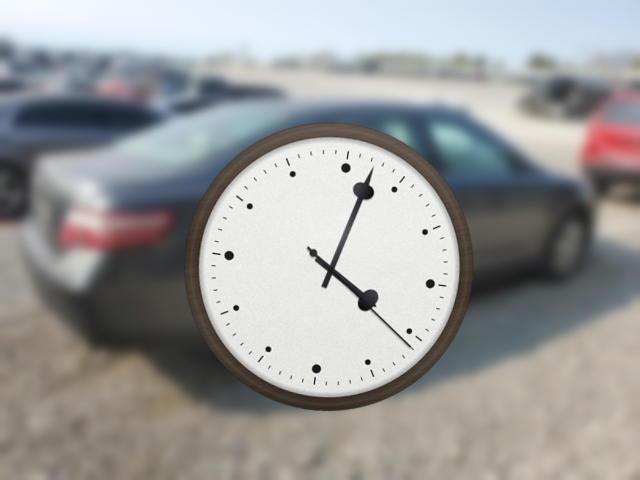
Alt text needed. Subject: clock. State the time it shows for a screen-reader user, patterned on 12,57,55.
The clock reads 4,02,21
